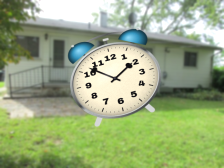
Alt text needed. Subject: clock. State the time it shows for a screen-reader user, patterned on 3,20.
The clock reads 1,52
